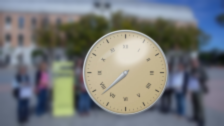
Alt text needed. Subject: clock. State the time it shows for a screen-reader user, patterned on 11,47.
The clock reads 7,38
